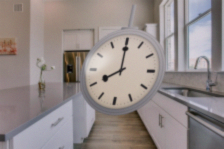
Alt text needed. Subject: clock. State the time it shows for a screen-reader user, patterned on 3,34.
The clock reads 8,00
